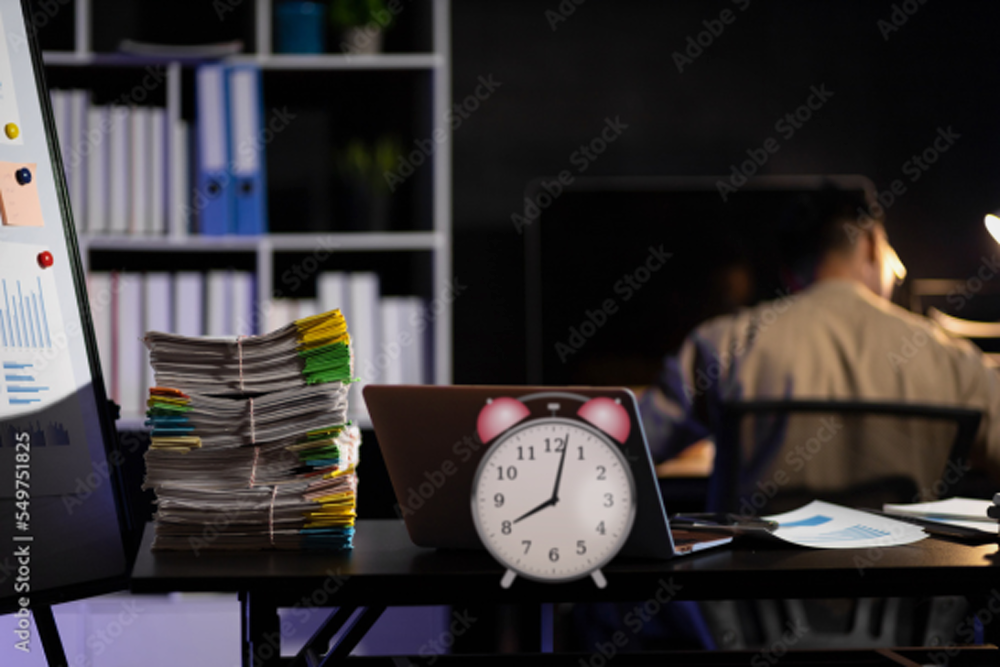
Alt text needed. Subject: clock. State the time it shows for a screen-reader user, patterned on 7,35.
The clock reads 8,02
